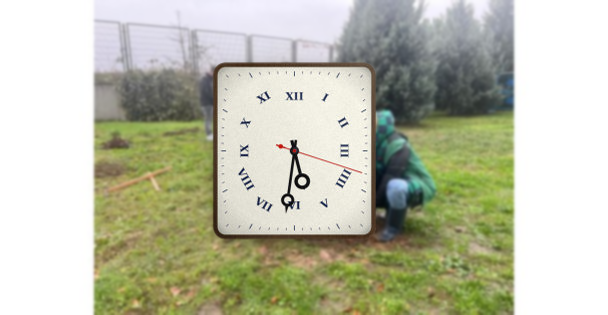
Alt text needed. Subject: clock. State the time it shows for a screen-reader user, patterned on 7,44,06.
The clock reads 5,31,18
